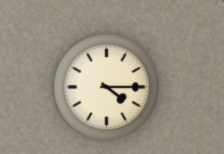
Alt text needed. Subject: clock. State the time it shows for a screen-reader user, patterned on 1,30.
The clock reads 4,15
